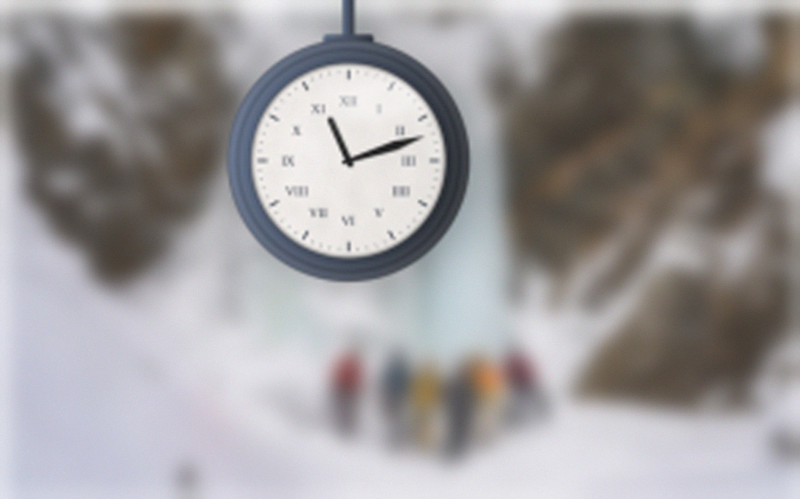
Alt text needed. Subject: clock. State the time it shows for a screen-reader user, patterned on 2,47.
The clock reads 11,12
